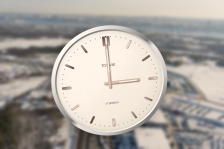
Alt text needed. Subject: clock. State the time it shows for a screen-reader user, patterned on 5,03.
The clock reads 3,00
